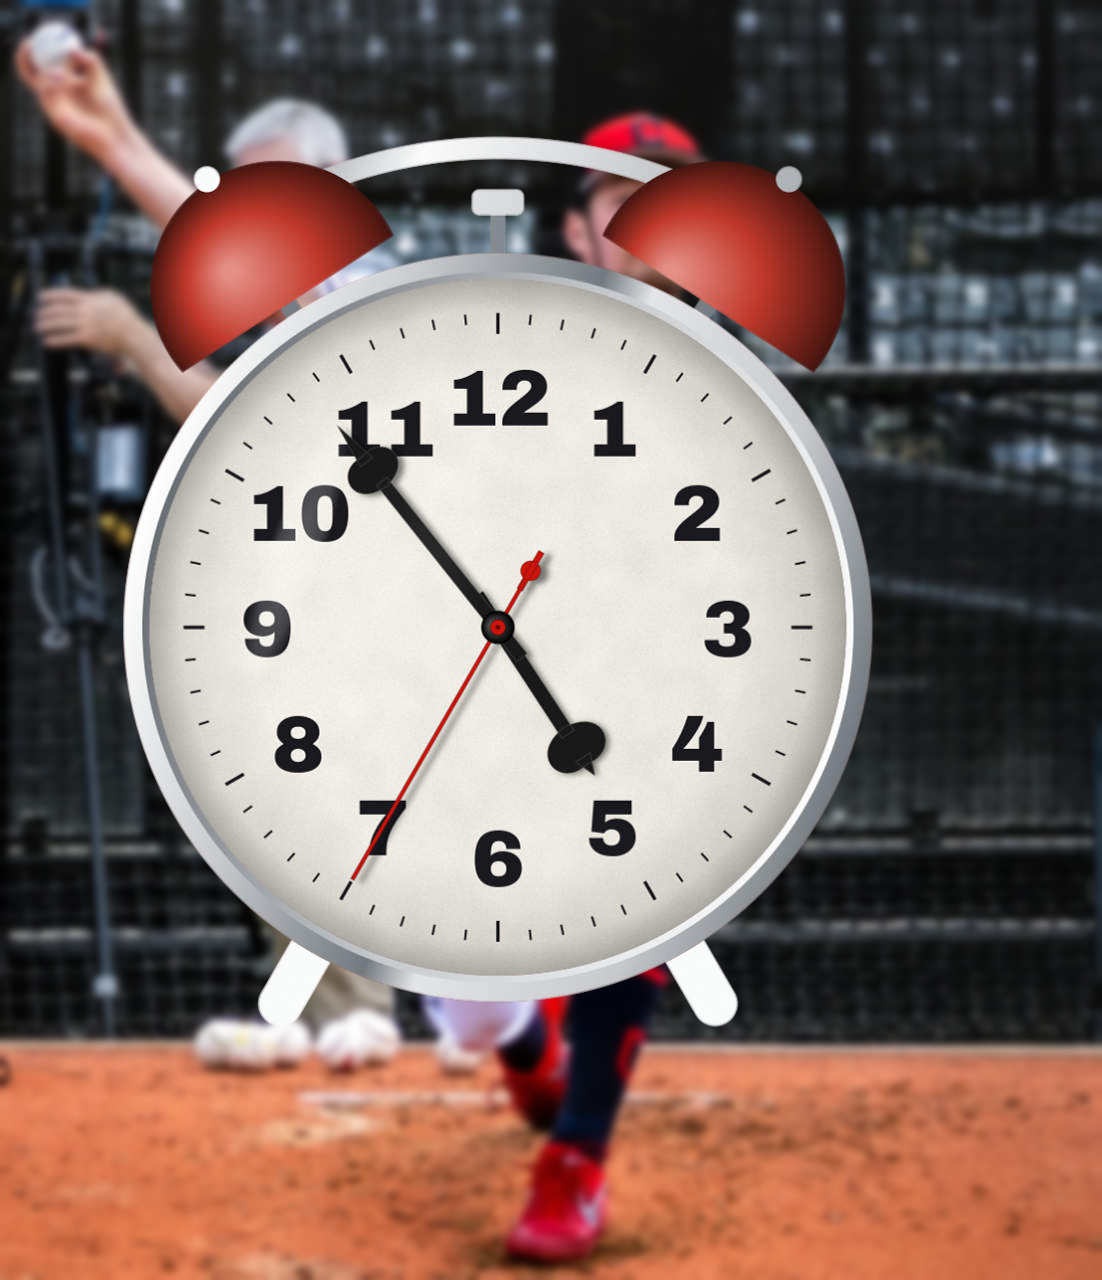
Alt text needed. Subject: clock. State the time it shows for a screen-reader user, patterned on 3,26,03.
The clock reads 4,53,35
